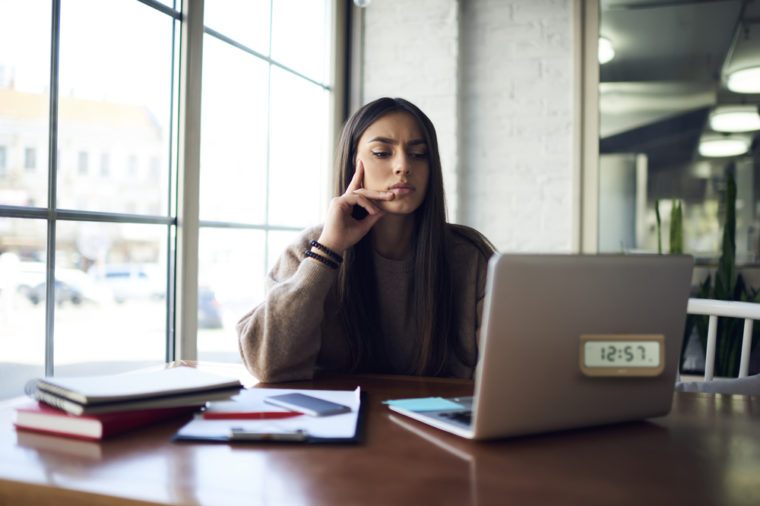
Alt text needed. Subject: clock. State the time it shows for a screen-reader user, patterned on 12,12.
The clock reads 12,57
